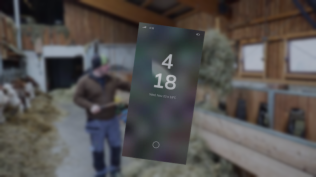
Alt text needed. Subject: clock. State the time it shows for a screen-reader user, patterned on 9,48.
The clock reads 4,18
